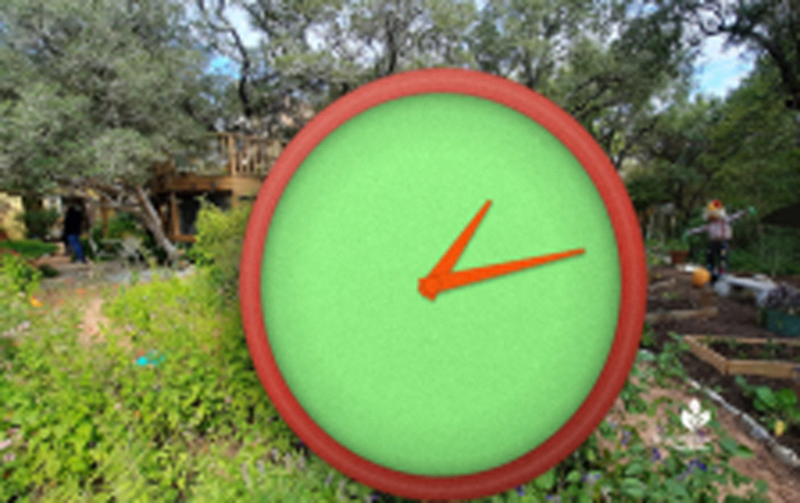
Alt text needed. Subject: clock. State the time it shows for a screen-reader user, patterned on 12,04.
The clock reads 1,13
